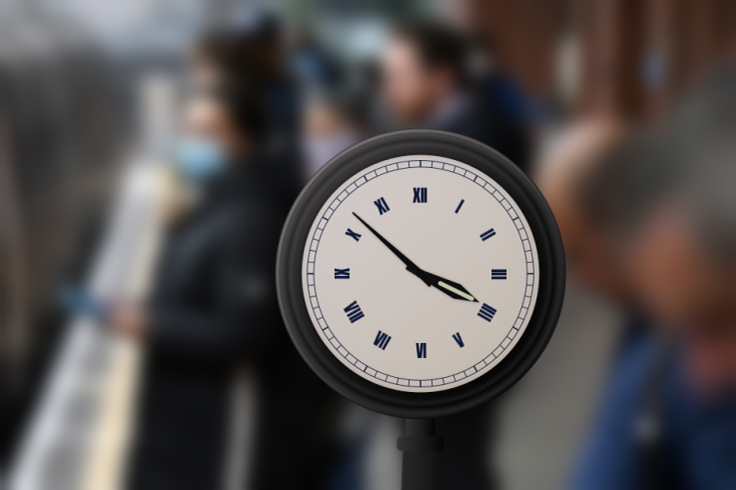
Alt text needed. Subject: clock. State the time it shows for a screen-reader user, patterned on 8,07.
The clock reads 3,52
